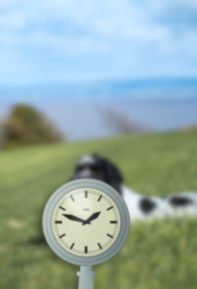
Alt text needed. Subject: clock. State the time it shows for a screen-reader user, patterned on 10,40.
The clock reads 1,48
